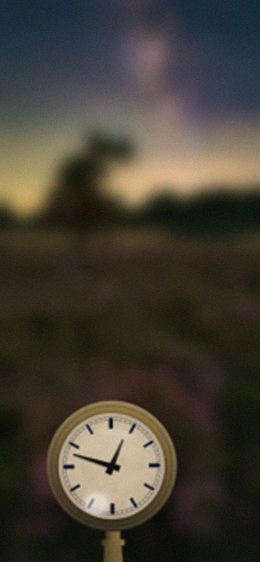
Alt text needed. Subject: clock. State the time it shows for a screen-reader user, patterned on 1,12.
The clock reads 12,48
